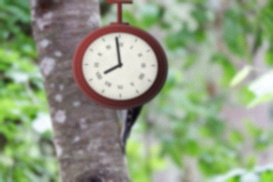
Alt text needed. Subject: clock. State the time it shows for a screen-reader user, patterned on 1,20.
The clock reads 7,59
